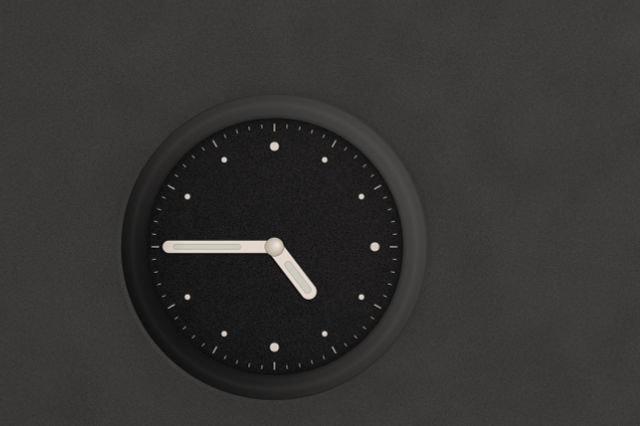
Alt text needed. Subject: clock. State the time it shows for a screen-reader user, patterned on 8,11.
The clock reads 4,45
